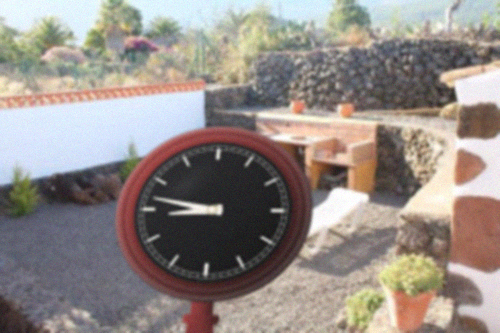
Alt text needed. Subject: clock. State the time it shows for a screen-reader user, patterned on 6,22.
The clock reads 8,47
